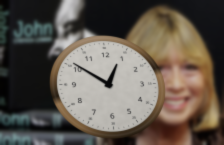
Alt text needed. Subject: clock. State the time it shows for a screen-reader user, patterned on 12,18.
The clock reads 12,51
